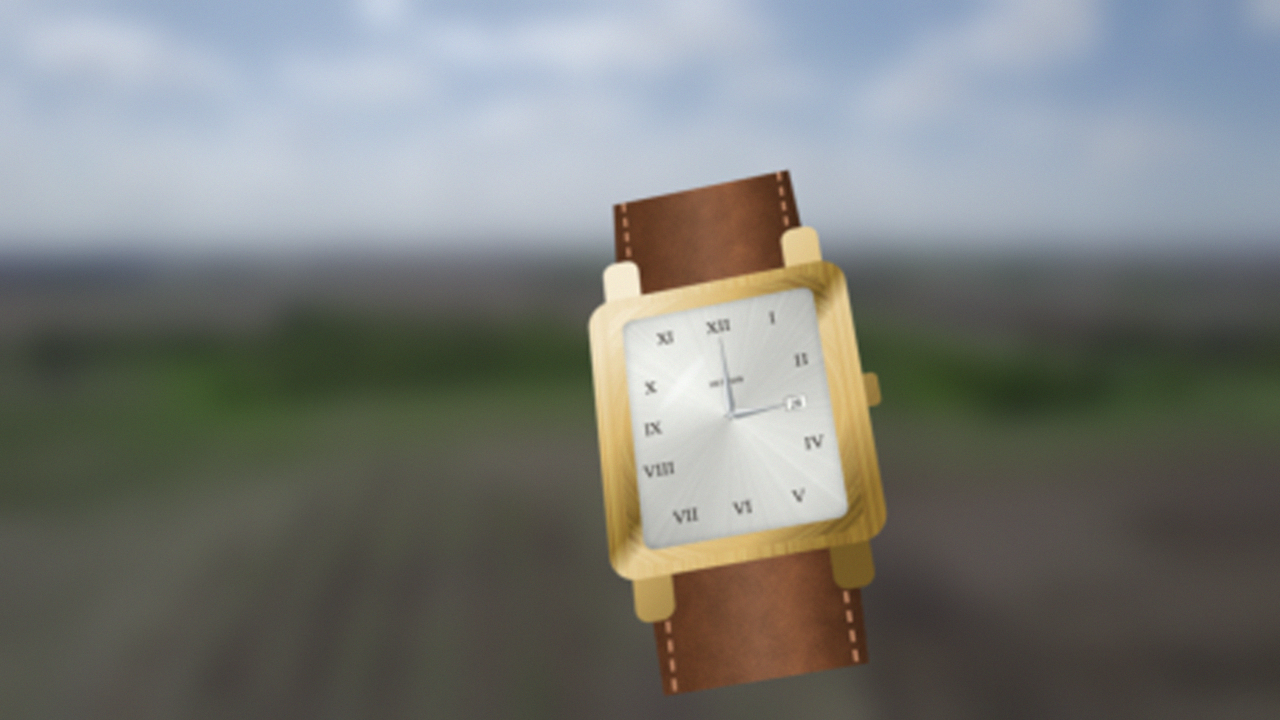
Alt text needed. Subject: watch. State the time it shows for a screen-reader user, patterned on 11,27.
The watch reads 3,00
